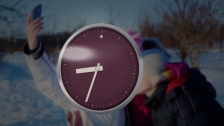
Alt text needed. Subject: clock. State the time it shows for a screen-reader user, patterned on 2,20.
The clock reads 8,32
